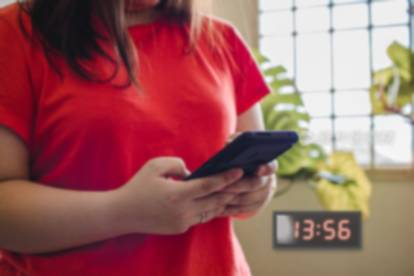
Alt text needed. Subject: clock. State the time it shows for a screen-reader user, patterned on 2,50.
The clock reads 13,56
